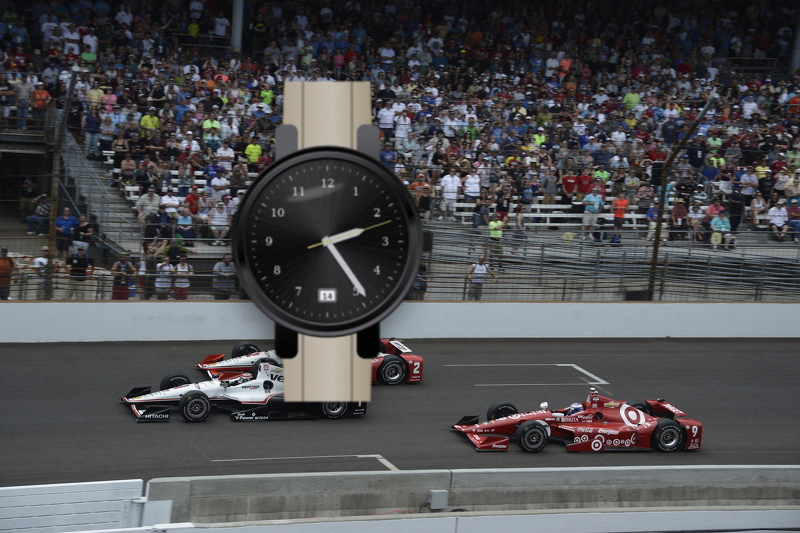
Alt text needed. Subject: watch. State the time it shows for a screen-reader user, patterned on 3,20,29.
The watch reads 2,24,12
